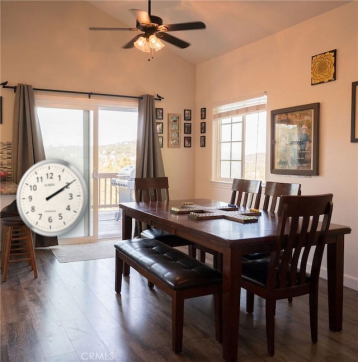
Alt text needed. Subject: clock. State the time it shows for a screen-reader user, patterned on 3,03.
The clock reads 2,10
